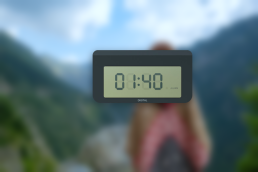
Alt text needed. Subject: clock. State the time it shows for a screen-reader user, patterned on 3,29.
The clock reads 1,40
